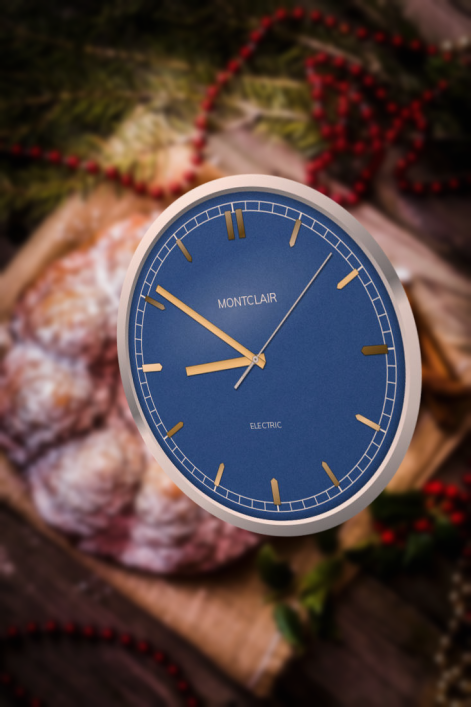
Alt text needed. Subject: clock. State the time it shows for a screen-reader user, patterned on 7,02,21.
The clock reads 8,51,08
